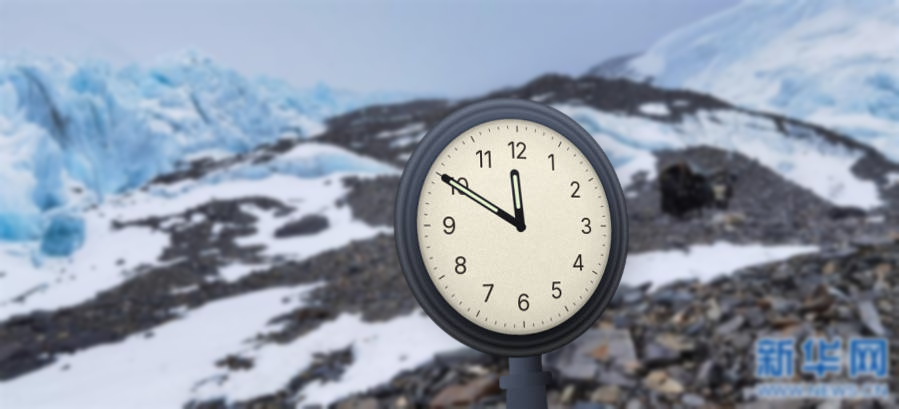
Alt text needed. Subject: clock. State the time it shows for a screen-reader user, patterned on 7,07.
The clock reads 11,50
